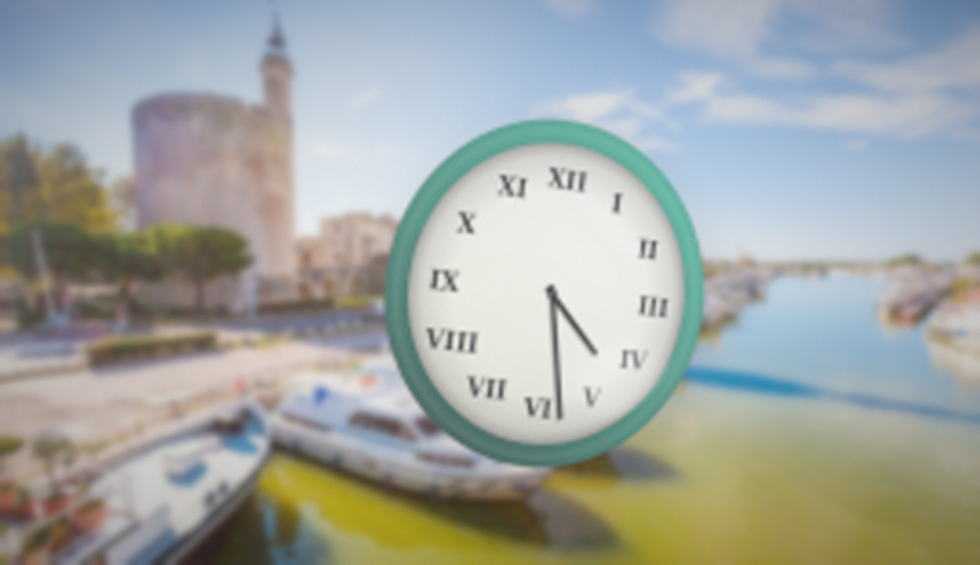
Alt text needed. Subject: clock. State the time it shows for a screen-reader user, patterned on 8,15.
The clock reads 4,28
